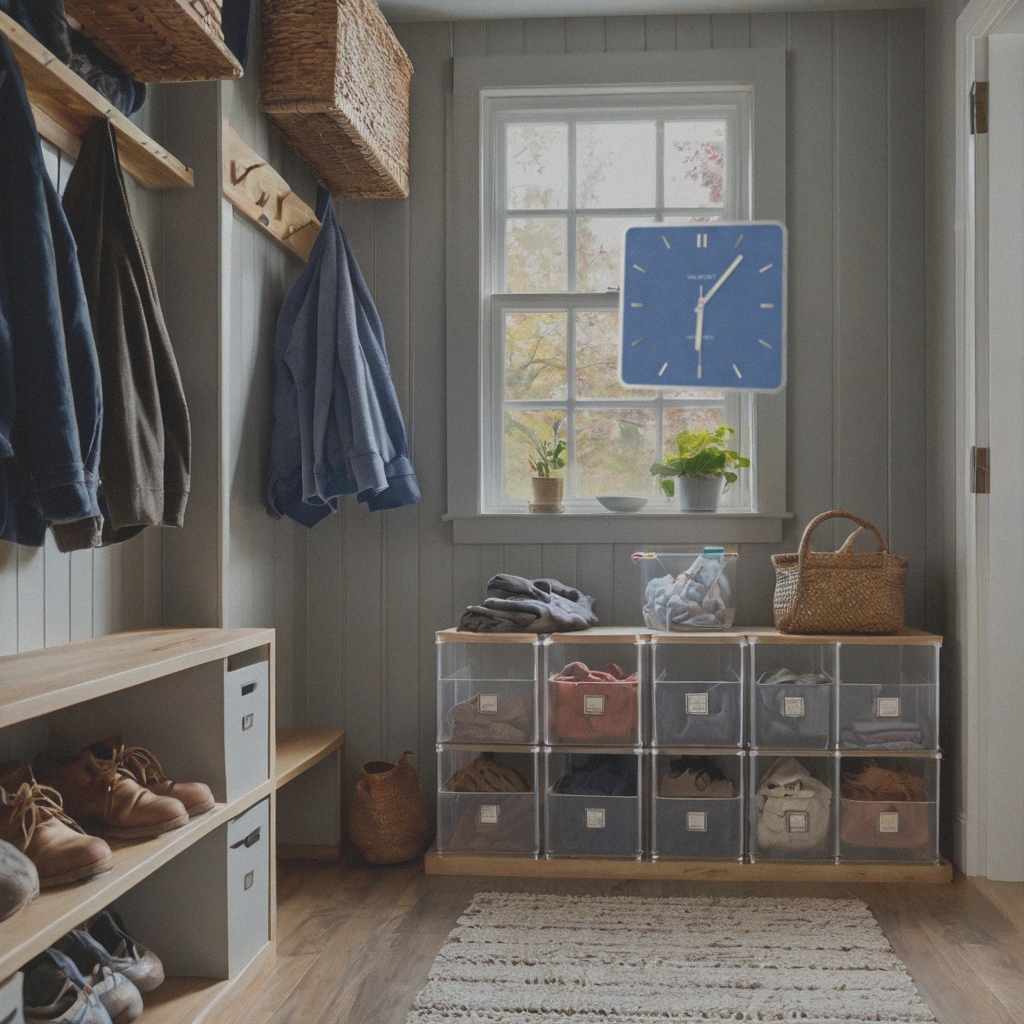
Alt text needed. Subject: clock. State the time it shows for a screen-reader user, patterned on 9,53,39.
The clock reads 6,06,30
